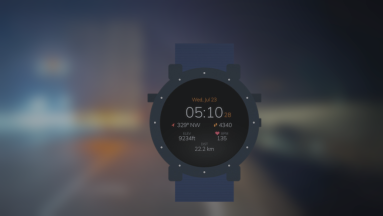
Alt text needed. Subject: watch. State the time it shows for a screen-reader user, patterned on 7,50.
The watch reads 5,10
